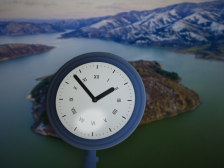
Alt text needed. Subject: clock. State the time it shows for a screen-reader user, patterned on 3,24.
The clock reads 1,53
